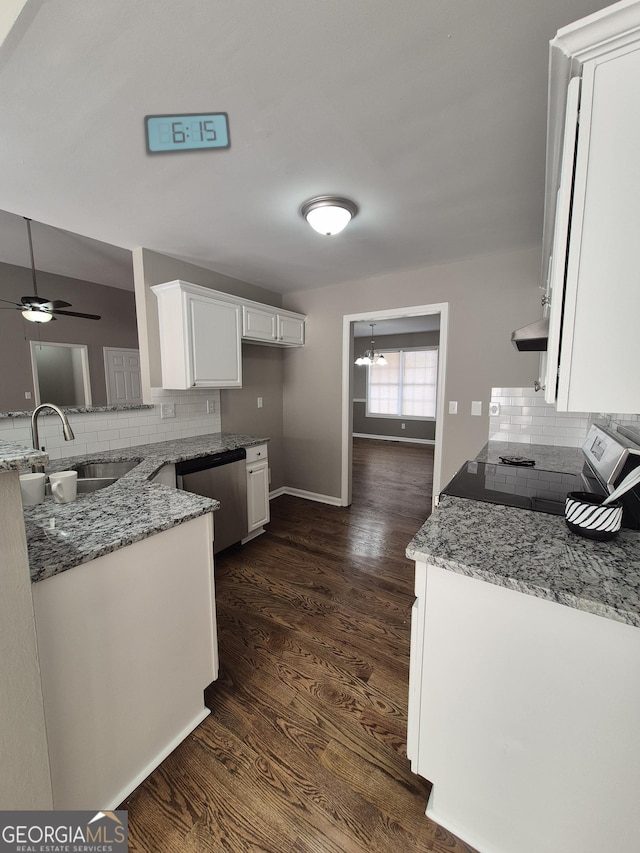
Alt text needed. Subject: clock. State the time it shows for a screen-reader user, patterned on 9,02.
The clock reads 6,15
